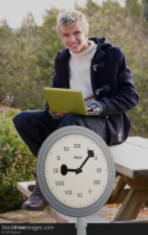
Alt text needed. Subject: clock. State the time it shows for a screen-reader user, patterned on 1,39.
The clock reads 9,07
